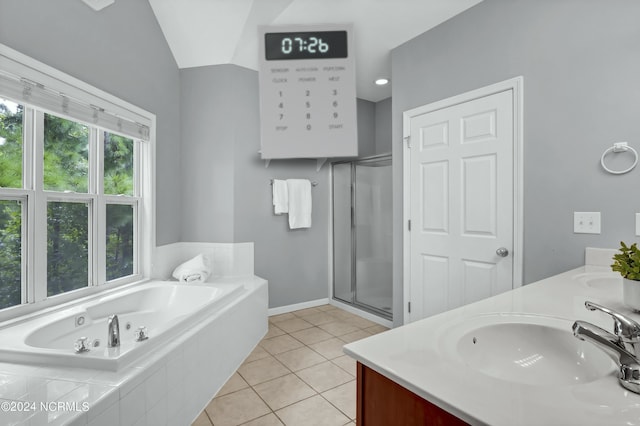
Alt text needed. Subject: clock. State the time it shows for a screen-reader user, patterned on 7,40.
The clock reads 7,26
